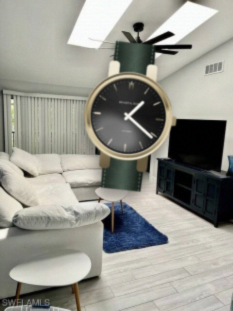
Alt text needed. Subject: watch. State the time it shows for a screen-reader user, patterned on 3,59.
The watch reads 1,21
